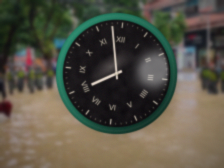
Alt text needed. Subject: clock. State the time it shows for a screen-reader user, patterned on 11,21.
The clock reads 7,58
